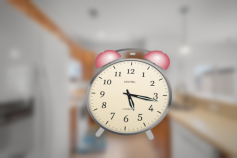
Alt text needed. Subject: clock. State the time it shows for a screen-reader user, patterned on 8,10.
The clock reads 5,17
